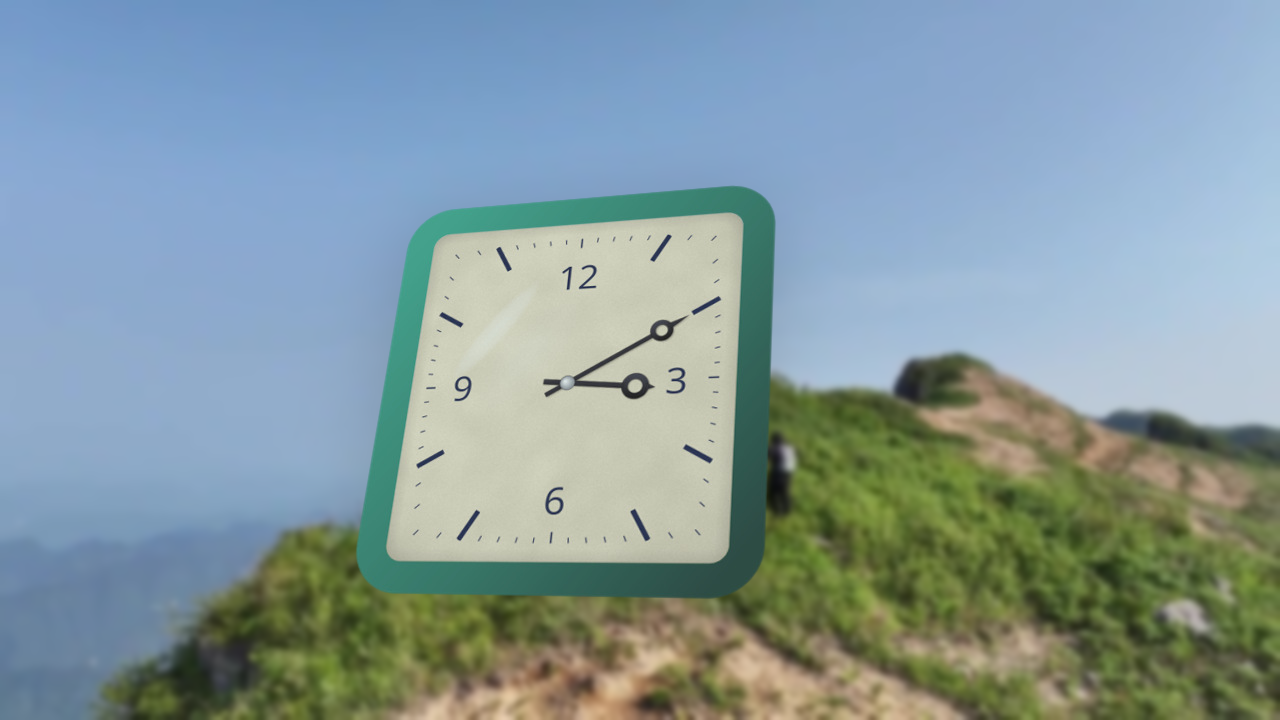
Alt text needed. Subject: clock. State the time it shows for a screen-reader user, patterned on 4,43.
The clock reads 3,10
